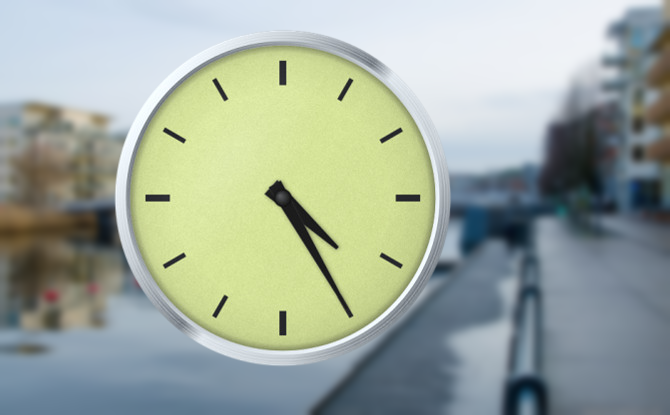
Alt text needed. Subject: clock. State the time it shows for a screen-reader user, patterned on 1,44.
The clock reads 4,25
